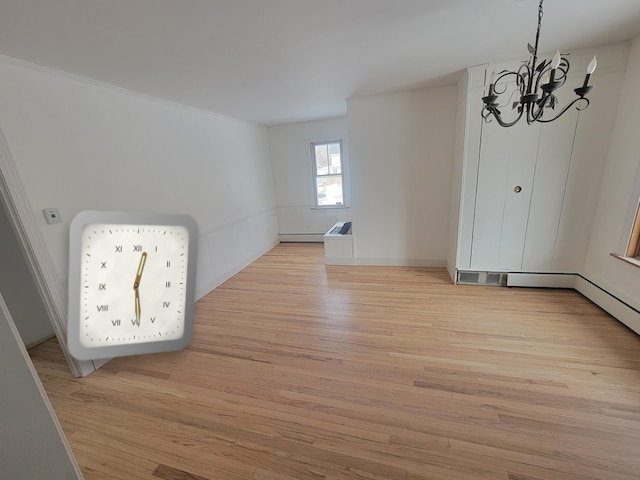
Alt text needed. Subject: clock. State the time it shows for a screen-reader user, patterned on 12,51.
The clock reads 12,29
